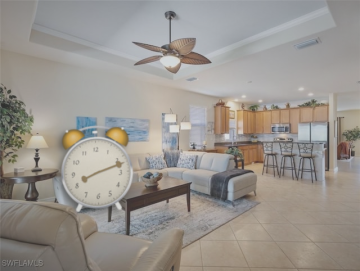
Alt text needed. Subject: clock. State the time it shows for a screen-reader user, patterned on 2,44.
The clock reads 8,12
